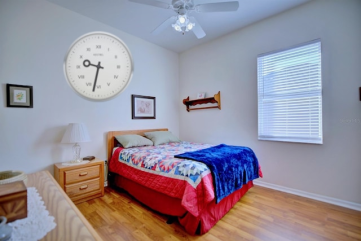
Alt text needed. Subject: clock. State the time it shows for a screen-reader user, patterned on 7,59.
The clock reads 9,32
